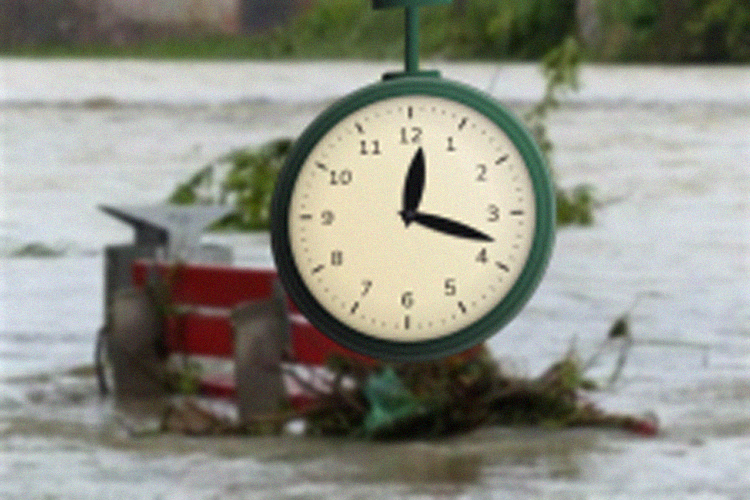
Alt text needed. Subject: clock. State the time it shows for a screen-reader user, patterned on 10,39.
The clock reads 12,18
